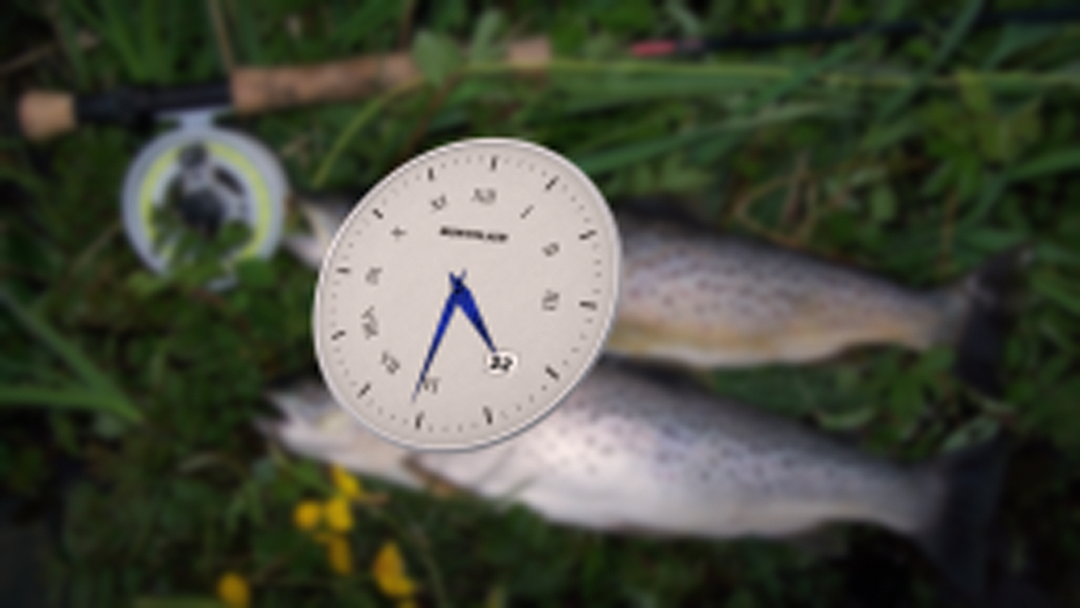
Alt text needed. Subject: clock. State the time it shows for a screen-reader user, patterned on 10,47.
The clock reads 4,31
